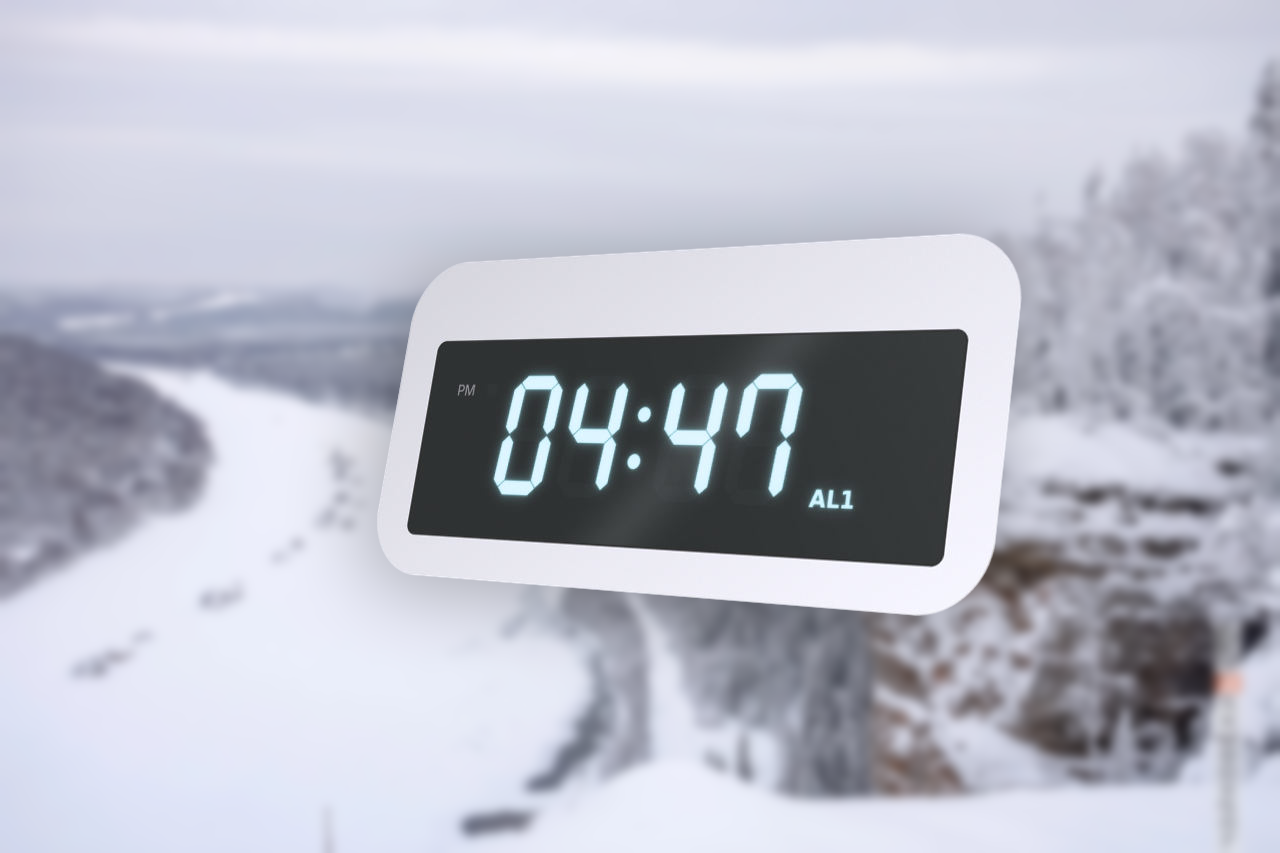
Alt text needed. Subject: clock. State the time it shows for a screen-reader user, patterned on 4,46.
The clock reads 4,47
